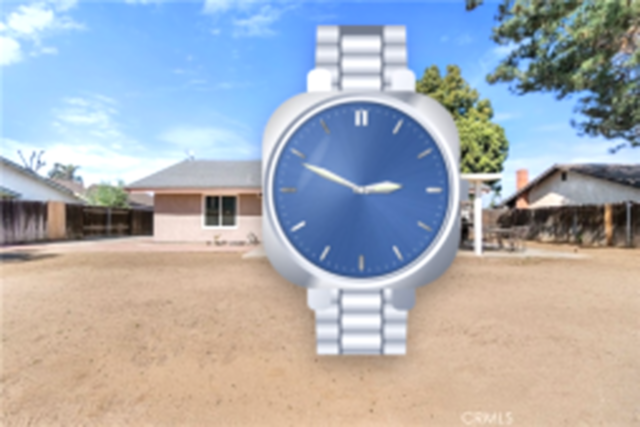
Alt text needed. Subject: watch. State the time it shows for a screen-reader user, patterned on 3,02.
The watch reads 2,49
